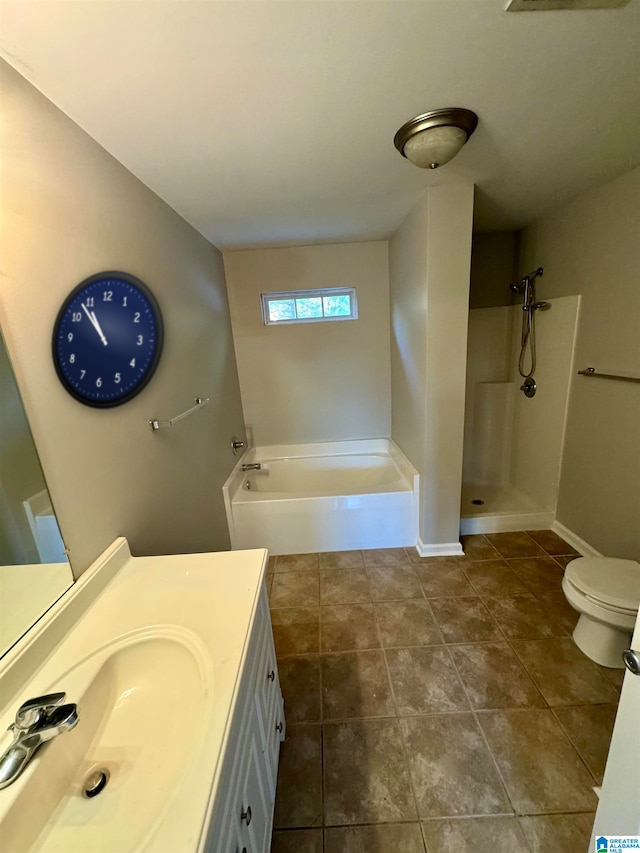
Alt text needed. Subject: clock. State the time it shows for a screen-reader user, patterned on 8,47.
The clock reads 10,53
